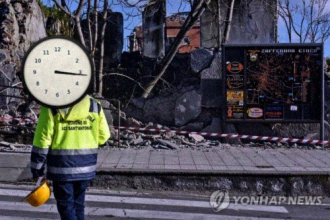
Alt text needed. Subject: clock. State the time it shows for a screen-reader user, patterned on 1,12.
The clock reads 3,16
